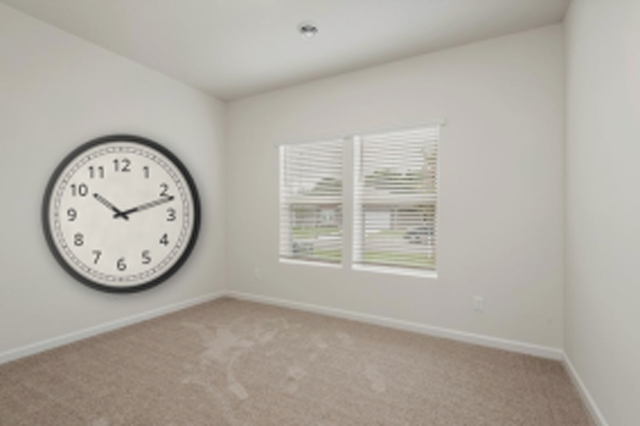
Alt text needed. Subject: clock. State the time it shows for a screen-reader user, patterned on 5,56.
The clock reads 10,12
